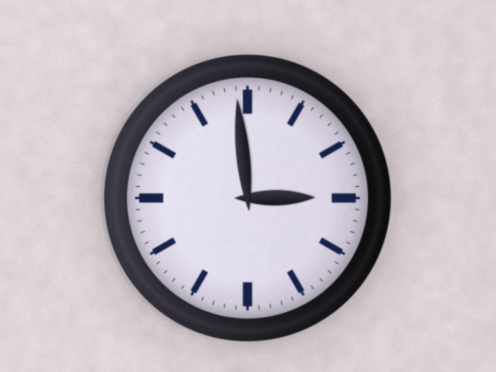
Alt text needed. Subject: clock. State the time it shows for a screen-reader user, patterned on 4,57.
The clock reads 2,59
